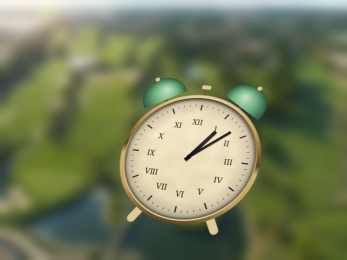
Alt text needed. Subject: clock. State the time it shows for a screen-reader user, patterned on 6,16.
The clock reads 1,08
